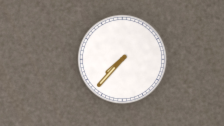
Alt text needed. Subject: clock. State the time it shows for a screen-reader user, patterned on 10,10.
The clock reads 7,37
